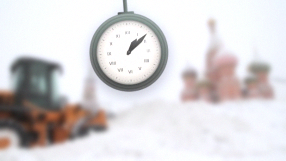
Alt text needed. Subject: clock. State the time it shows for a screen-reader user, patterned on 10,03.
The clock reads 1,08
